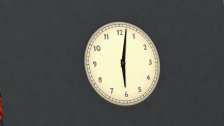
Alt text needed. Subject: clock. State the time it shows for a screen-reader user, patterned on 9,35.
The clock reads 6,02
